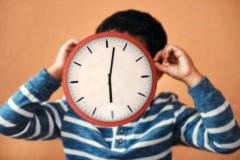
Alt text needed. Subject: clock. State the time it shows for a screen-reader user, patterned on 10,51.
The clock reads 6,02
